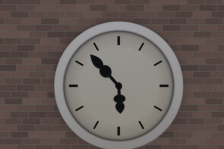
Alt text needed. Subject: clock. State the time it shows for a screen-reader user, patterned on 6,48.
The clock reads 5,53
